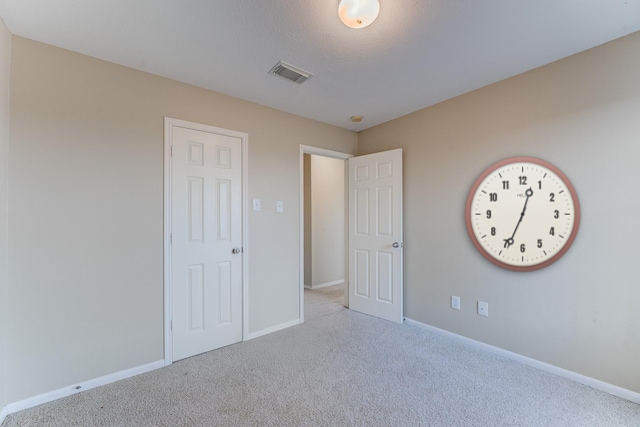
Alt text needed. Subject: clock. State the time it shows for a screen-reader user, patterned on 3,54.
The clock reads 12,34
